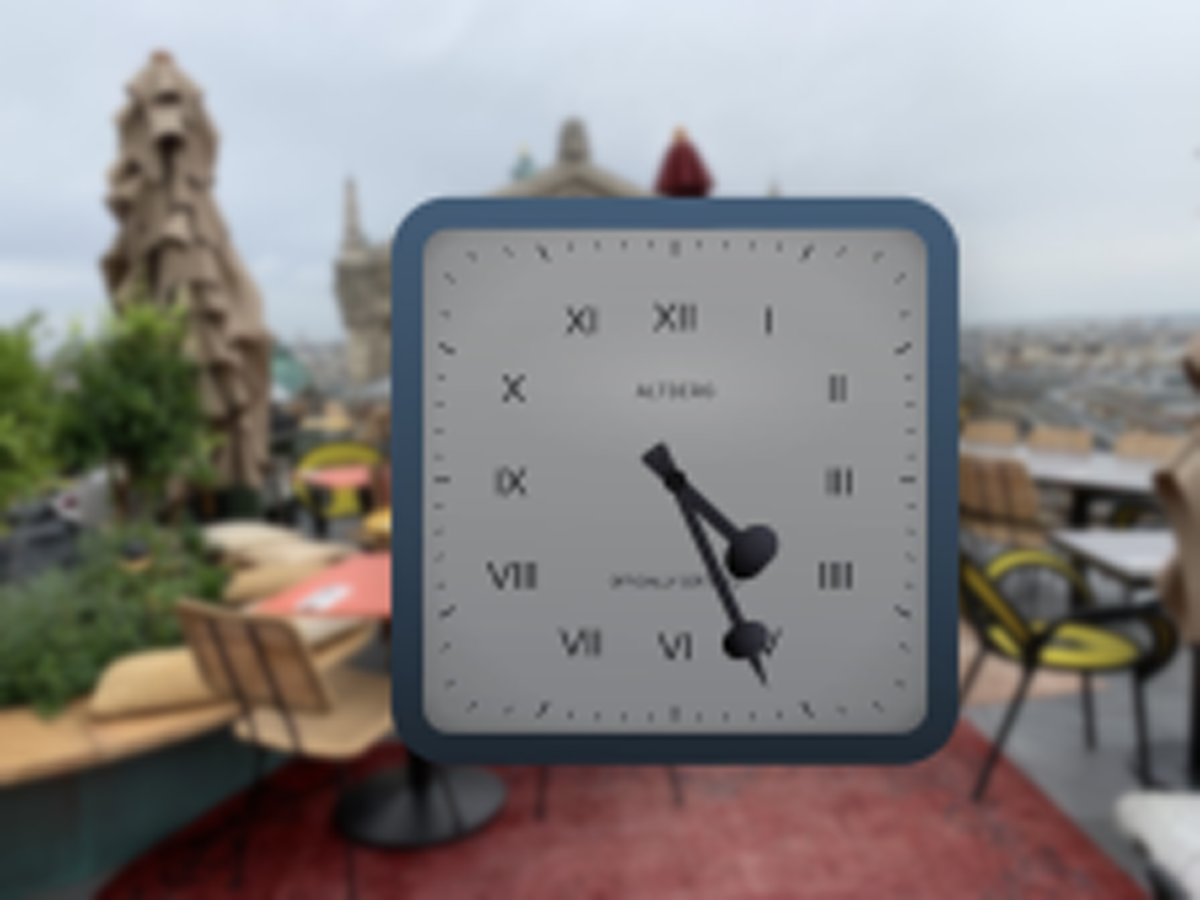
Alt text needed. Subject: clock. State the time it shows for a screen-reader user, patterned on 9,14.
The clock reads 4,26
